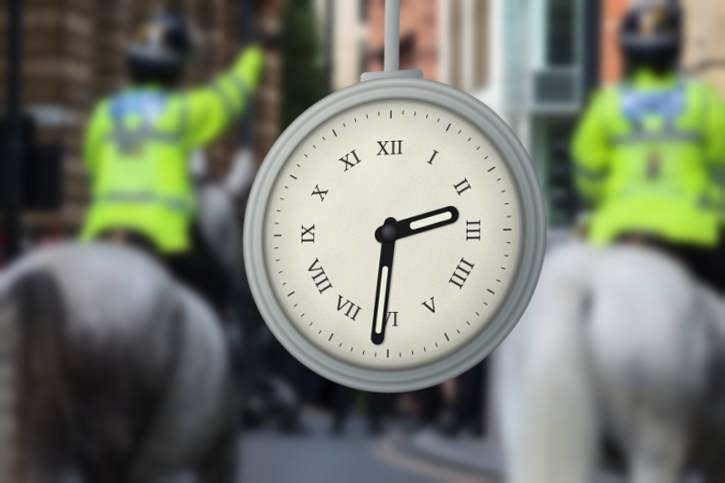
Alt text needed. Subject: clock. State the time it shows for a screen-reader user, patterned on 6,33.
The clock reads 2,31
